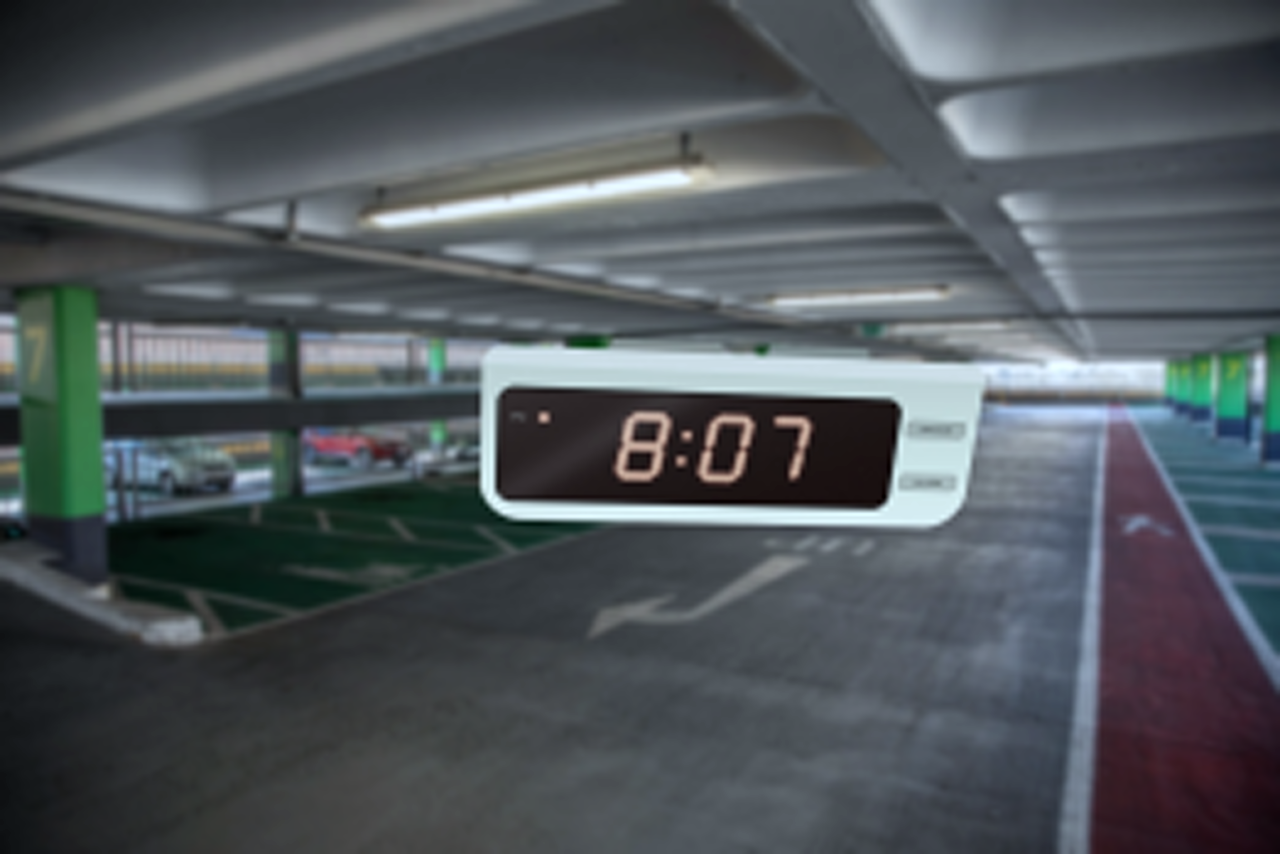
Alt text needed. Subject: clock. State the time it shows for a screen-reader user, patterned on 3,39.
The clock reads 8,07
